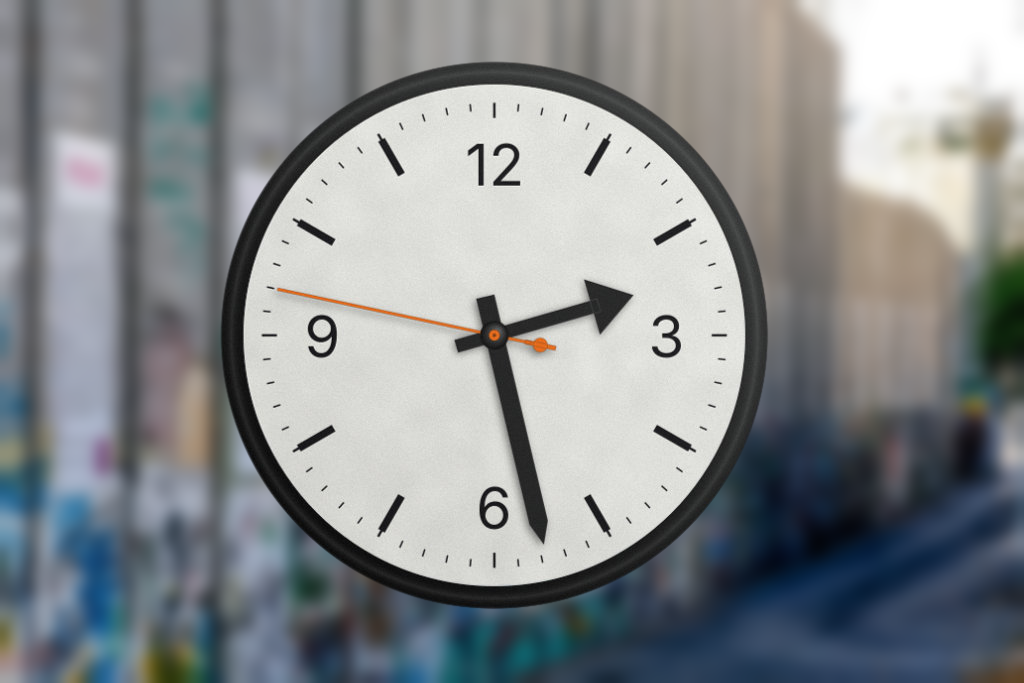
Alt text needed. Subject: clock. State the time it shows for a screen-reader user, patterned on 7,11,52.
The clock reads 2,27,47
